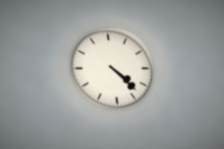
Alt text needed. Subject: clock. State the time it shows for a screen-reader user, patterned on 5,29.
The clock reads 4,23
